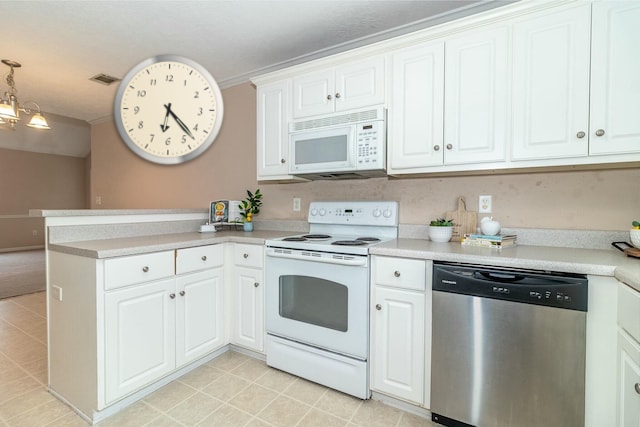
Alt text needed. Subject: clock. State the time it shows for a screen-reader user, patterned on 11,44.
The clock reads 6,23
